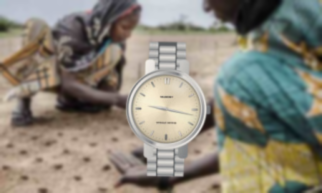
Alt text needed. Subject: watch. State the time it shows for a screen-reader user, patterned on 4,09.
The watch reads 9,17
